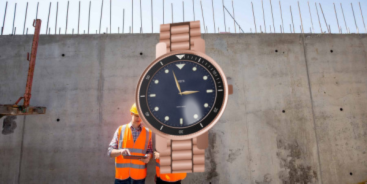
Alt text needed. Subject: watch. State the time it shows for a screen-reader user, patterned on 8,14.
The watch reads 2,57
